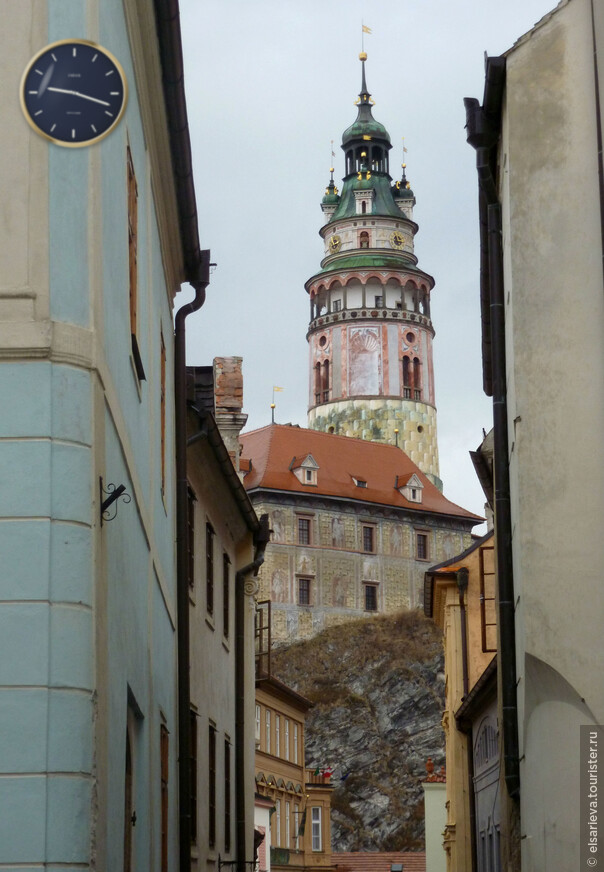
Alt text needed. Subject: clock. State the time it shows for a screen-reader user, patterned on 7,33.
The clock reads 9,18
